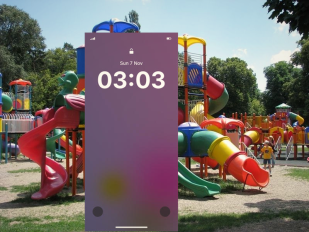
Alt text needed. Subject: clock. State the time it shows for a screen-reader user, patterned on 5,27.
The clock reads 3,03
